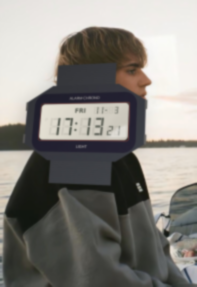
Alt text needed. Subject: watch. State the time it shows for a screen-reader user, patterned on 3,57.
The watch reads 17,13
